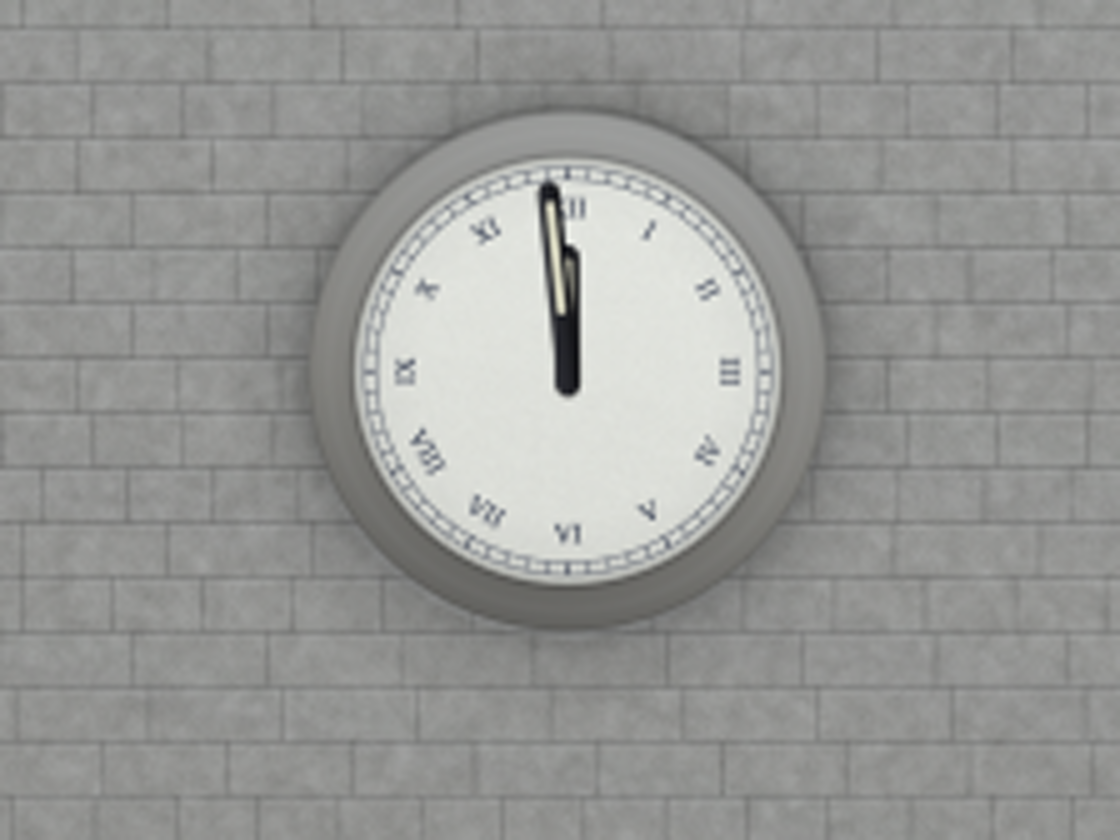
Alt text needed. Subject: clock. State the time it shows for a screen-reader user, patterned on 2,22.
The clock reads 11,59
